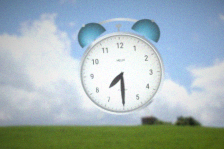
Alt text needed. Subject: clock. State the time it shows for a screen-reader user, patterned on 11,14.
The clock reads 7,30
